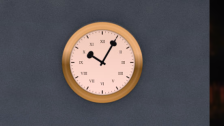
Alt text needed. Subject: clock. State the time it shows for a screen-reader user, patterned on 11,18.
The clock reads 10,05
